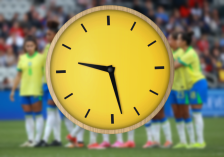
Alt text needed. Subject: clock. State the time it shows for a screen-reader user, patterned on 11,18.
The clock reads 9,28
